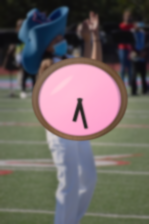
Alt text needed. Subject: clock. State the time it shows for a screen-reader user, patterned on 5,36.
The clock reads 6,28
